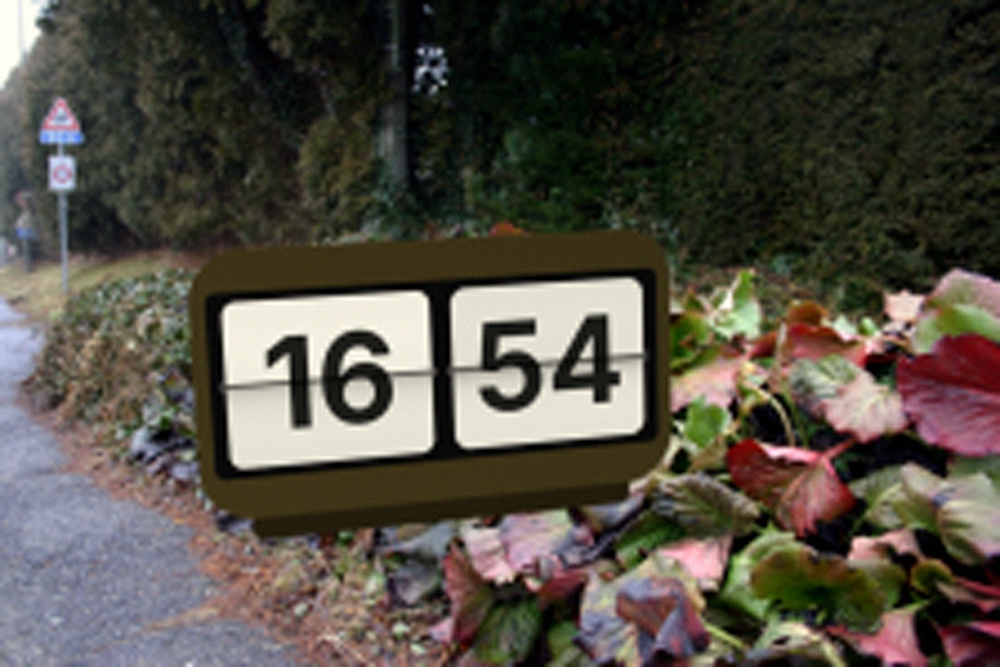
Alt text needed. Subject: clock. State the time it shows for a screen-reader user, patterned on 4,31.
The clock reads 16,54
